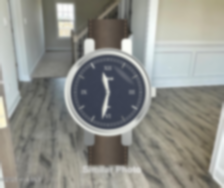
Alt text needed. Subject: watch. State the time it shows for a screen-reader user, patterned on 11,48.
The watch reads 11,32
